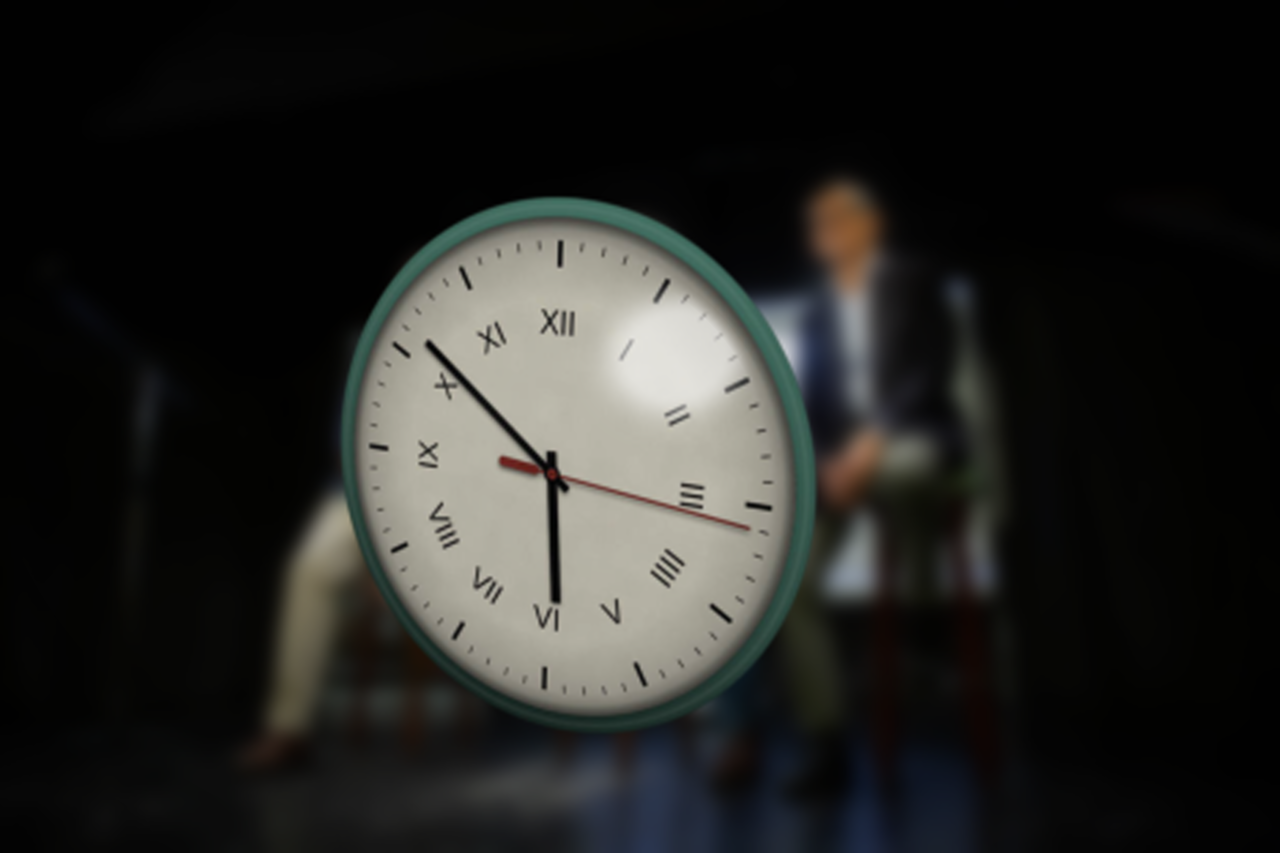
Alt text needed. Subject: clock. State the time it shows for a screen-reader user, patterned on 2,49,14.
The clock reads 5,51,16
